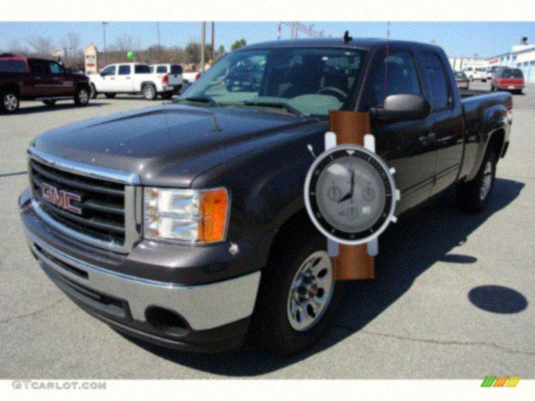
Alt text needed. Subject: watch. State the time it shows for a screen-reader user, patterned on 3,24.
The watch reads 8,01
